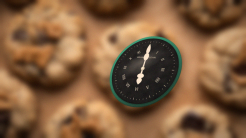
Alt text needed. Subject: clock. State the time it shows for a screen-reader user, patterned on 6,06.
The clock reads 6,00
